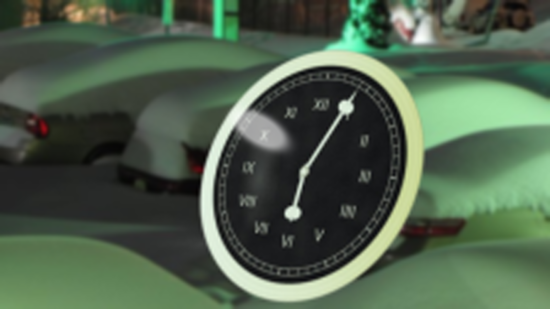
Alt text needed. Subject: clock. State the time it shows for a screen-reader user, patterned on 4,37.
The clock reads 6,04
